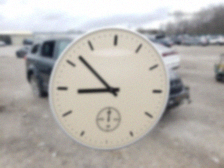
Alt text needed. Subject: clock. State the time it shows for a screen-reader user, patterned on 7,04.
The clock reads 8,52
